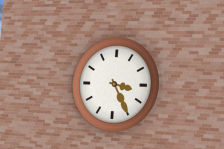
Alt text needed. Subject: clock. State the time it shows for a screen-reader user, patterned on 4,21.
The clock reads 3,25
